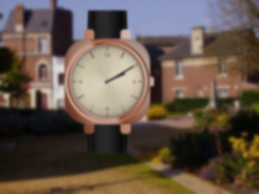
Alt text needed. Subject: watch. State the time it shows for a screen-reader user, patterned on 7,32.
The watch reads 2,10
